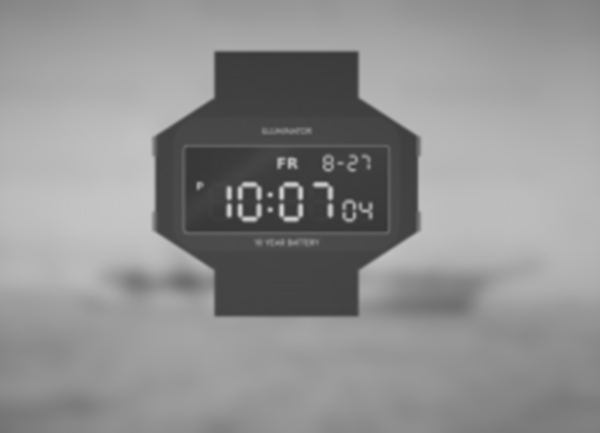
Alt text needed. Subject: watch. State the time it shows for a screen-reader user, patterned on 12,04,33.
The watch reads 10,07,04
